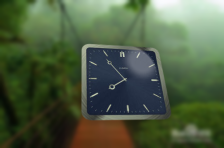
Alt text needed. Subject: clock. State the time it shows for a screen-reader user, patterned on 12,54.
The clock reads 7,54
